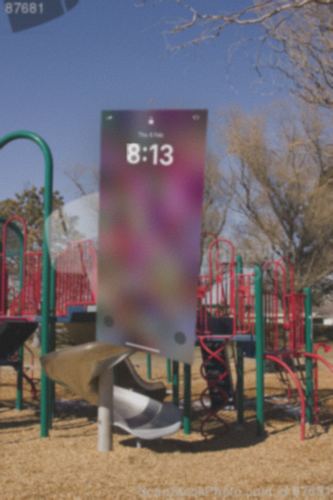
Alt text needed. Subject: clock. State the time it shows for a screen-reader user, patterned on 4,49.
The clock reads 8,13
